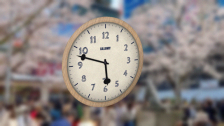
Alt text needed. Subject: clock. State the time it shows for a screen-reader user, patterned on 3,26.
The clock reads 5,48
